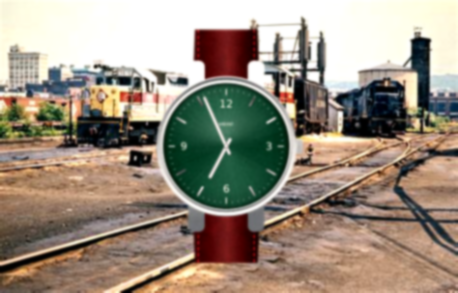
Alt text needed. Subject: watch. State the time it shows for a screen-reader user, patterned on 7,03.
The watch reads 6,56
